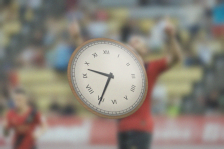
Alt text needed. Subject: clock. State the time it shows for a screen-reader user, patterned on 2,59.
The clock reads 9,35
